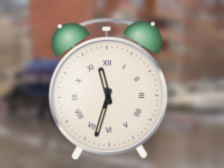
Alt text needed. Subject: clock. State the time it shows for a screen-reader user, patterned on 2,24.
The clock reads 11,33
